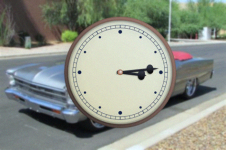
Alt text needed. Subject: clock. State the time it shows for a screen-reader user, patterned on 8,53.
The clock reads 3,14
